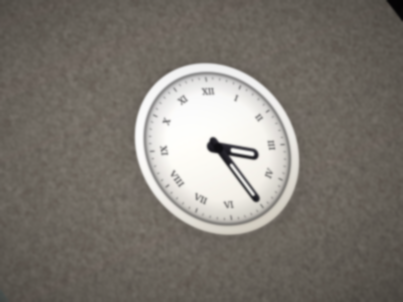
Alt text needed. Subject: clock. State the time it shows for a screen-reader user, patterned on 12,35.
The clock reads 3,25
